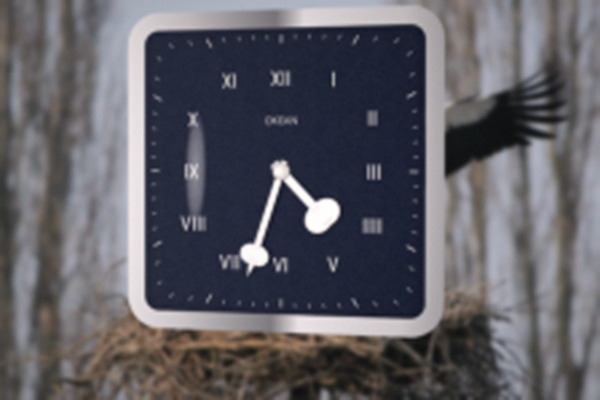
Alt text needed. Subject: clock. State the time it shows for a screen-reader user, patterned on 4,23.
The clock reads 4,33
